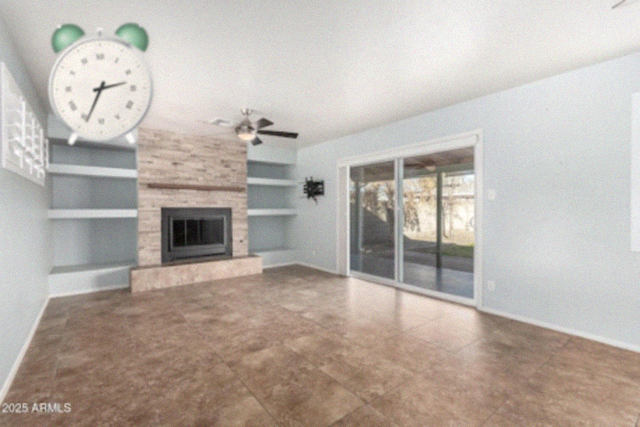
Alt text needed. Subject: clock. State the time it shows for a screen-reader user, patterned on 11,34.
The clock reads 2,34
